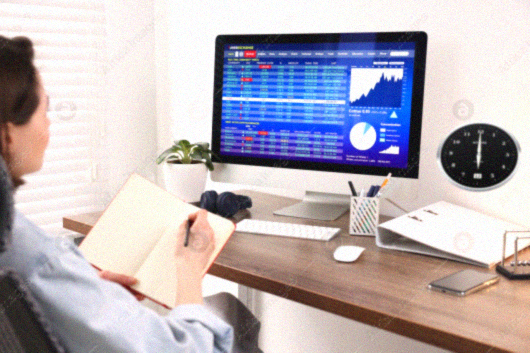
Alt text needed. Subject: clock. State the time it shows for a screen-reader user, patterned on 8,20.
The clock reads 6,00
